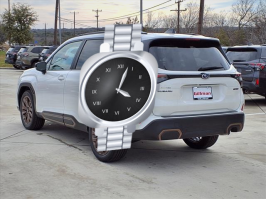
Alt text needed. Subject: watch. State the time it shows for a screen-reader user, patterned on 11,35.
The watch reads 4,03
